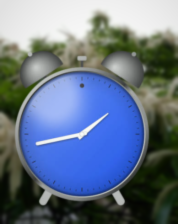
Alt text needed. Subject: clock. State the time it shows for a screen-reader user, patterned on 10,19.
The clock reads 1,43
